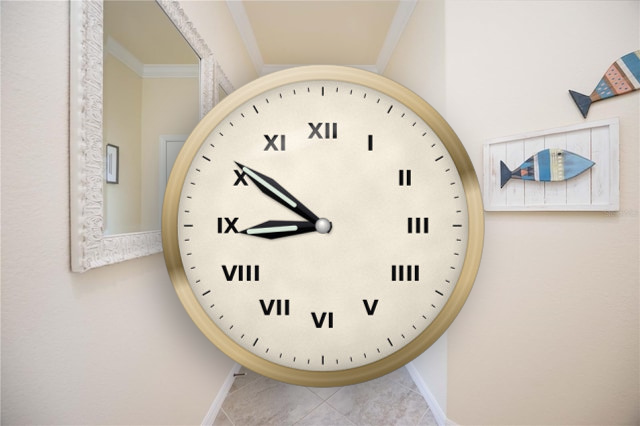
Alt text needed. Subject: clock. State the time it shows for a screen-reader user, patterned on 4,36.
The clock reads 8,51
